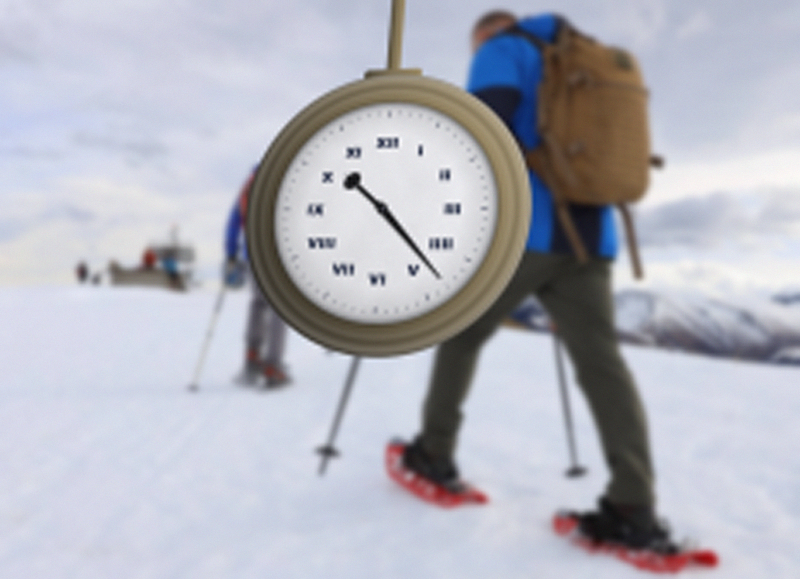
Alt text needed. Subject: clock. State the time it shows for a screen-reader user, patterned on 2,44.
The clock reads 10,23
